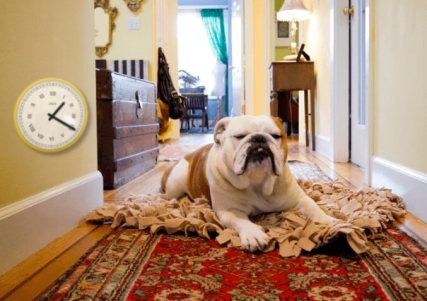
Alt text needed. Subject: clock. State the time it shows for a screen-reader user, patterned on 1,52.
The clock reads 1,20
